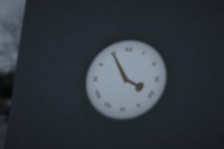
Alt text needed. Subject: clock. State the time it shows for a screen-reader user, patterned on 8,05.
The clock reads 3,55
